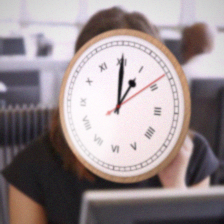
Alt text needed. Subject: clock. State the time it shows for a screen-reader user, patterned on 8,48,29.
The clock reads 1,00,09
